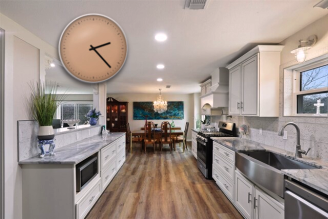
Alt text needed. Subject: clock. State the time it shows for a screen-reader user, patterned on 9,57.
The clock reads 2,23
